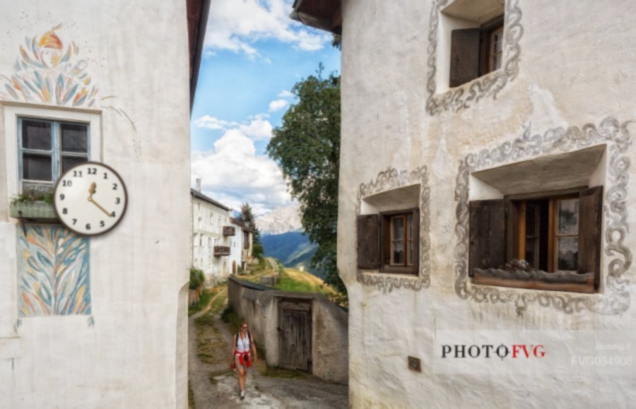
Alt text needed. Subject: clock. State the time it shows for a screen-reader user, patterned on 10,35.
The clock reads 12,21
